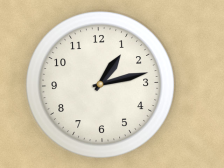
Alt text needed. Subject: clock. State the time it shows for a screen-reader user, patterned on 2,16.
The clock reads 1,13
